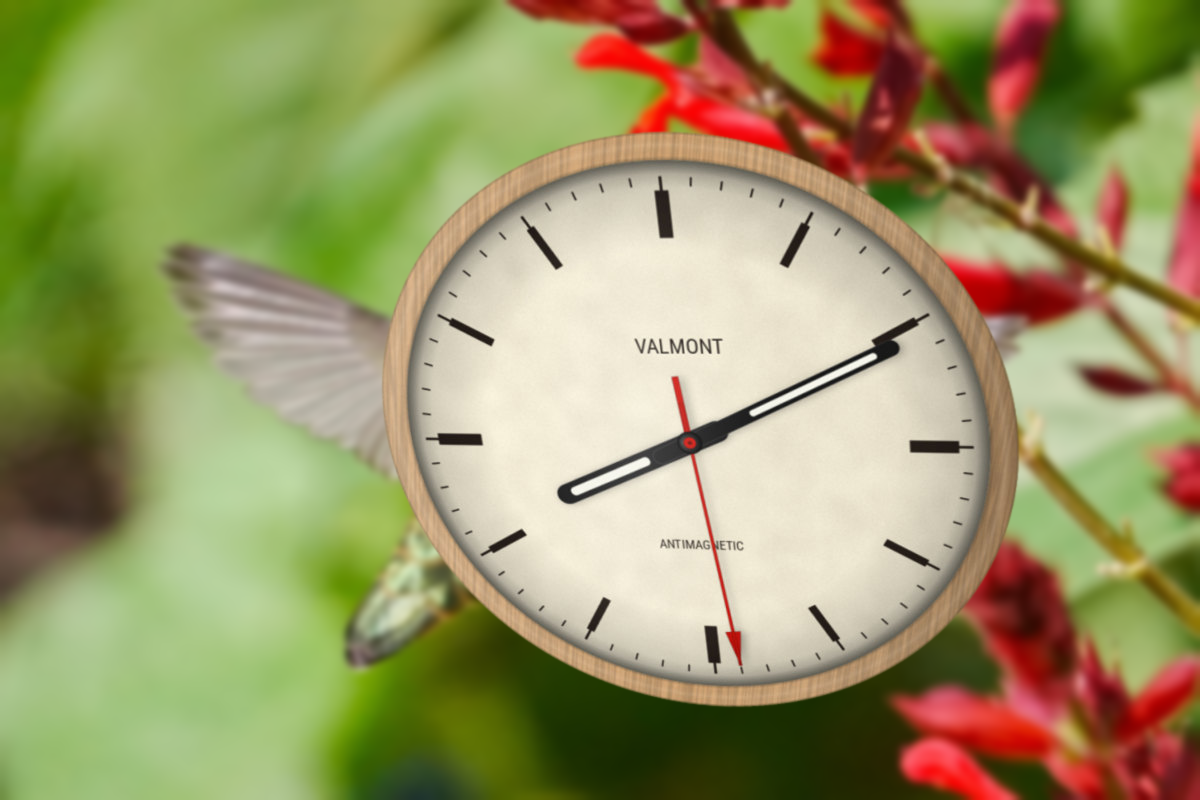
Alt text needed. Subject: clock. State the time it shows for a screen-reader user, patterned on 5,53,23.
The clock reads 8,10,29
